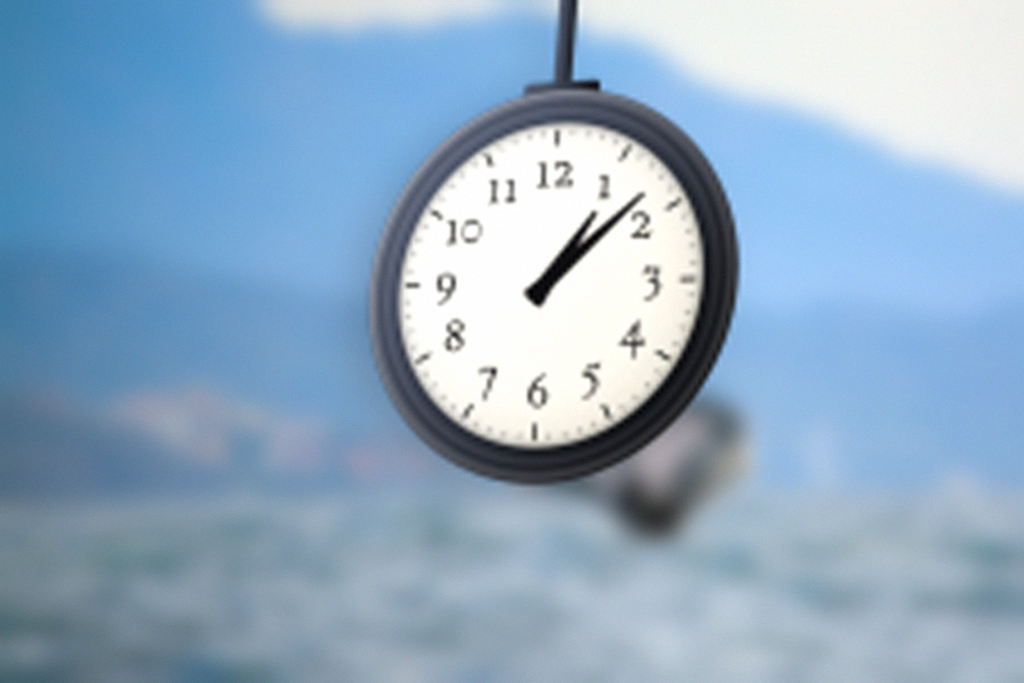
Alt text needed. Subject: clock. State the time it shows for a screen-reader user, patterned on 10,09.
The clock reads 1,08
